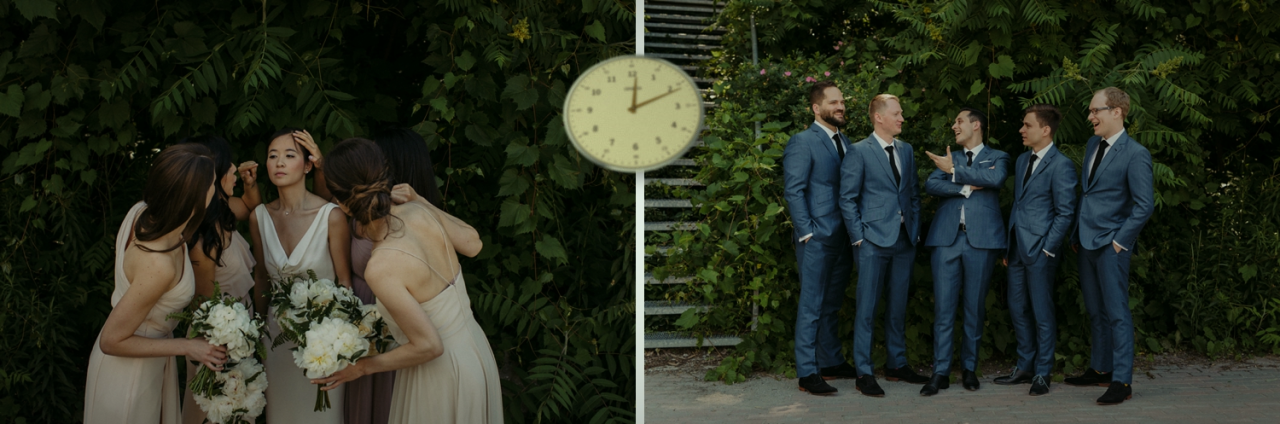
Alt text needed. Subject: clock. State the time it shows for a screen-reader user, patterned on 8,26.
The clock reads 12,11
